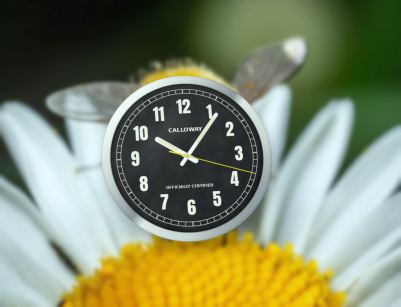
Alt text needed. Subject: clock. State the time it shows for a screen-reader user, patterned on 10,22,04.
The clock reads 10,06,18
